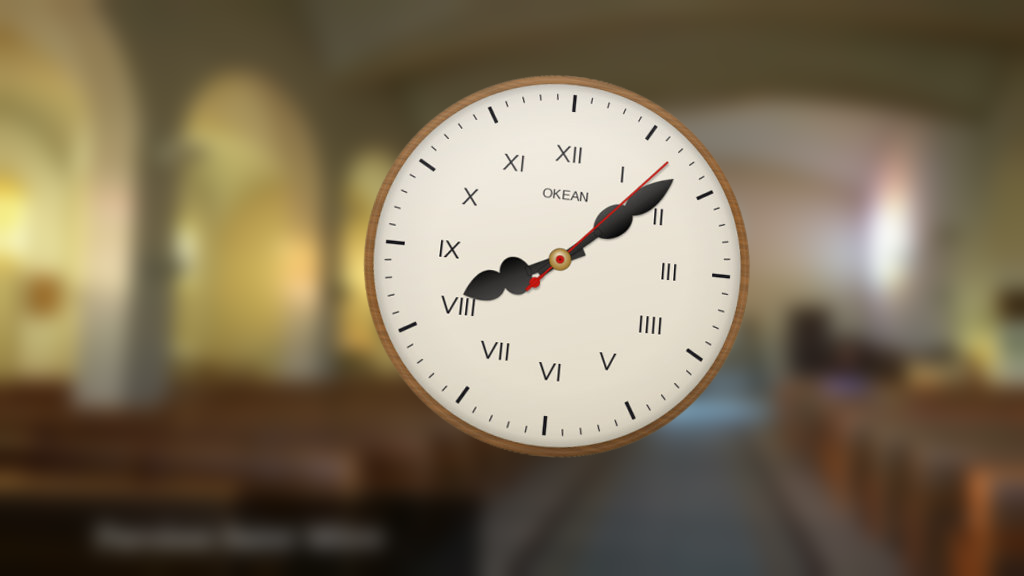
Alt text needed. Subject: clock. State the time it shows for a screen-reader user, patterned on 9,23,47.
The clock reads 8,08,07
